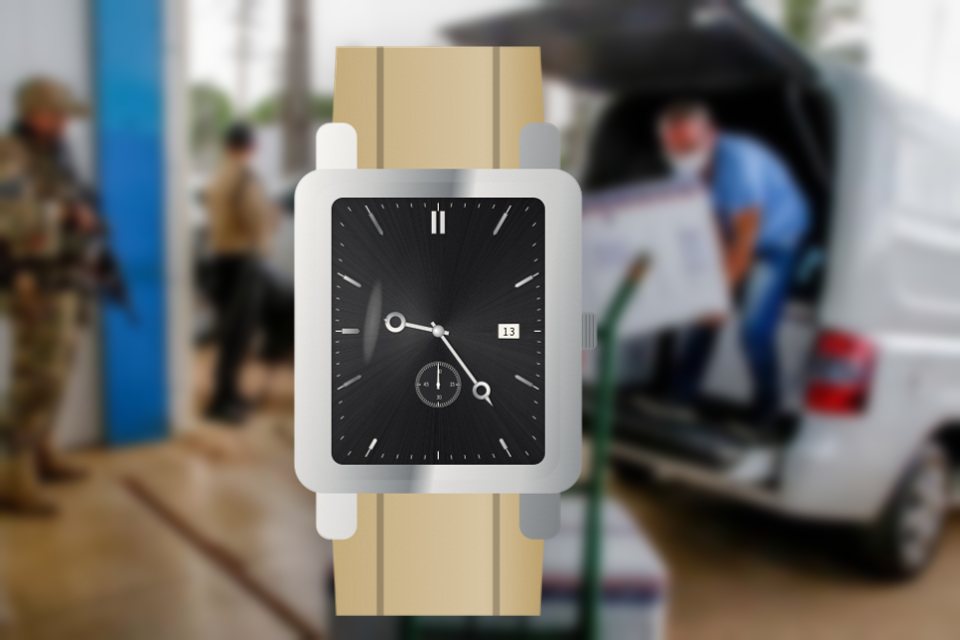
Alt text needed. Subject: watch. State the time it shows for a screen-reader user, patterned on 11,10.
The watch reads 9,24
